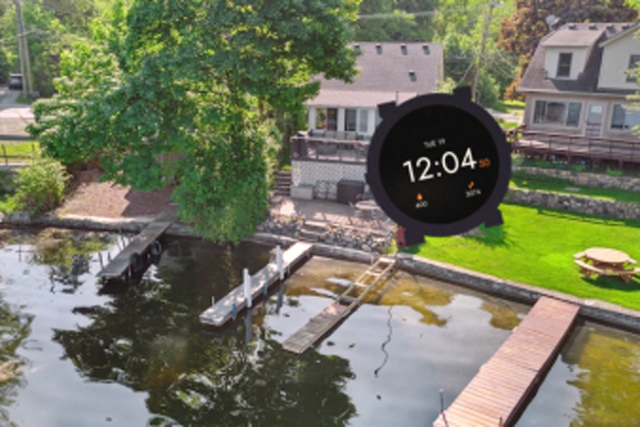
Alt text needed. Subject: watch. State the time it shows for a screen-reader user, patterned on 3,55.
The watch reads 12,04
